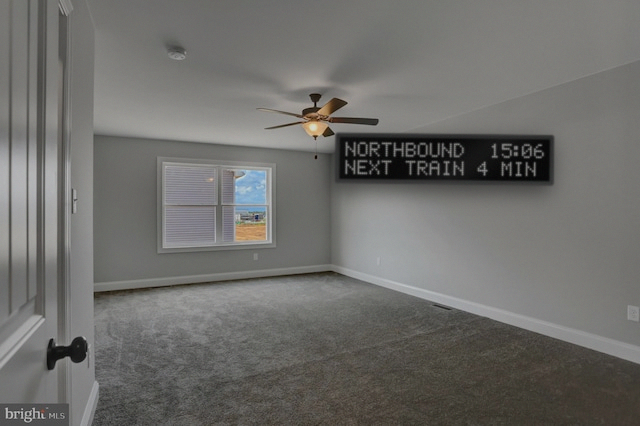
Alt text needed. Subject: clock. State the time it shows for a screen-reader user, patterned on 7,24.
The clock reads 15,06
